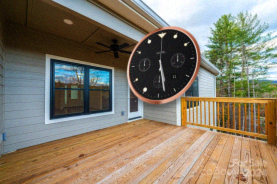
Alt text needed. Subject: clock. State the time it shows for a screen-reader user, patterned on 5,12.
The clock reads 5,28
